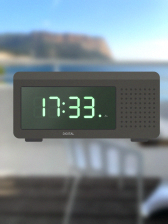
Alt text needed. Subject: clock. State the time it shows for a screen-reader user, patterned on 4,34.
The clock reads 17,33
